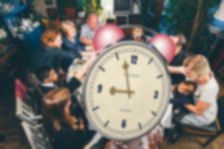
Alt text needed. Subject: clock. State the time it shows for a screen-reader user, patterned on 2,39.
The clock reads 8,57
